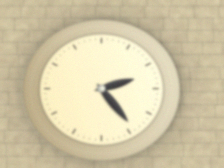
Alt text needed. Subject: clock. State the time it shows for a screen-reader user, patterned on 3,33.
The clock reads 2,24
